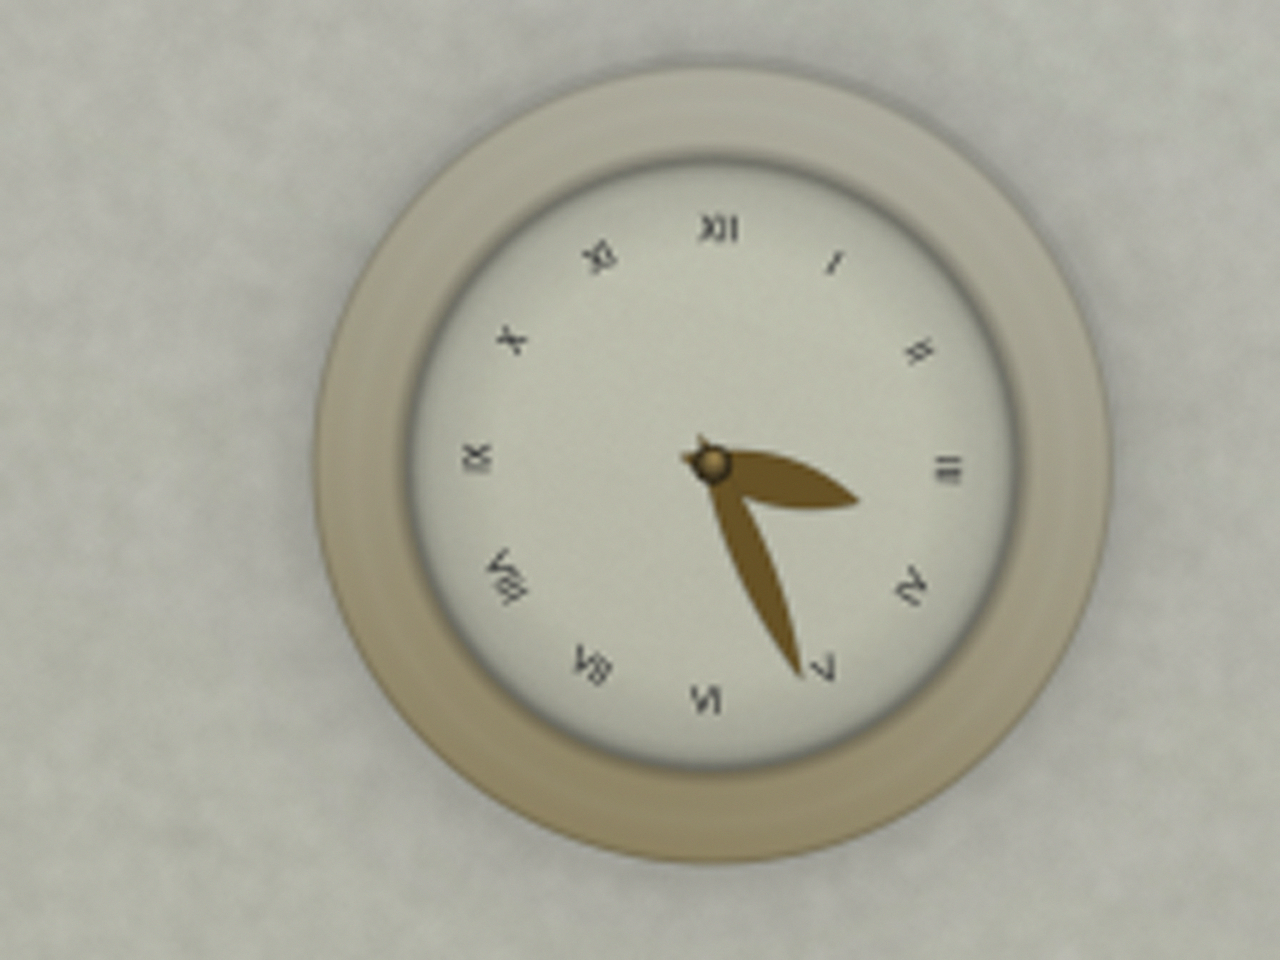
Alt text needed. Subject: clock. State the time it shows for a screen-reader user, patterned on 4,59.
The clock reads 3,26
